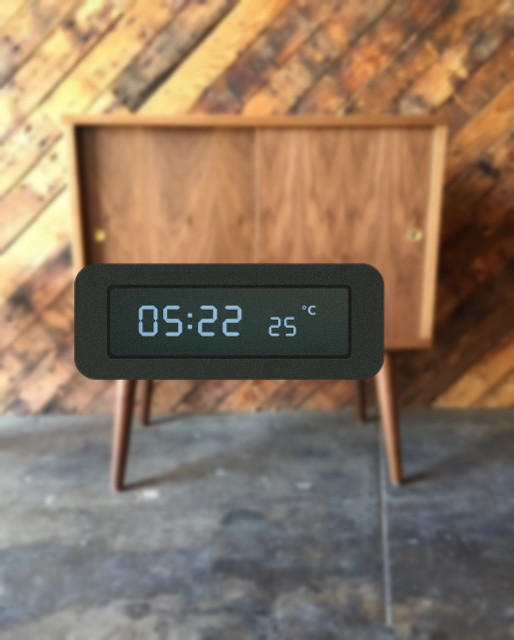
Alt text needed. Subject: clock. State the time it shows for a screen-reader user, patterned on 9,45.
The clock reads 5,22
